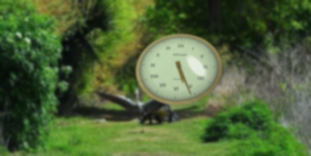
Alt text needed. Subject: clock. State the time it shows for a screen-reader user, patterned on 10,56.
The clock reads 5,26
